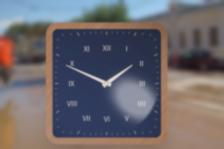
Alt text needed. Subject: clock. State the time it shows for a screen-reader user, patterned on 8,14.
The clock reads 1,49
